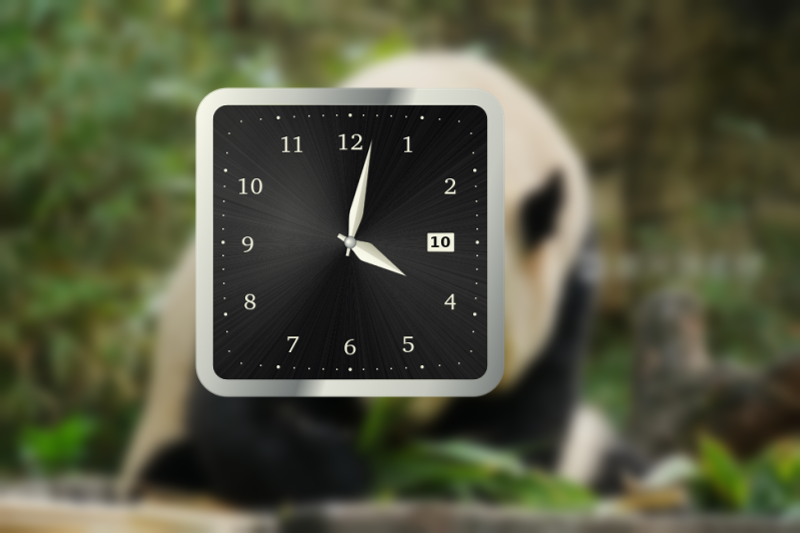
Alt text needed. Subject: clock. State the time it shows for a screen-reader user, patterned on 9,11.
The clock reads 4,02
